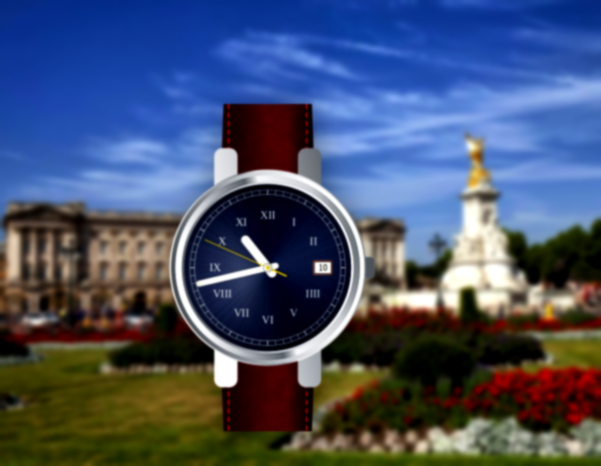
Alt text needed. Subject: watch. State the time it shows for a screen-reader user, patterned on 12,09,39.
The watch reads 10,42,49
